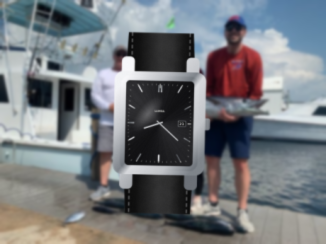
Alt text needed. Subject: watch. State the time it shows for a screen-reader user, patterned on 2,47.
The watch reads 8,22
